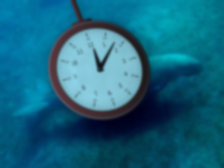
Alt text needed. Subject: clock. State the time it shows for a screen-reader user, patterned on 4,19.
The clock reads 12,08
